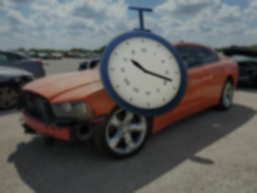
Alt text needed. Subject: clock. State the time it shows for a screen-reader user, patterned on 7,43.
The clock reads 10,18
